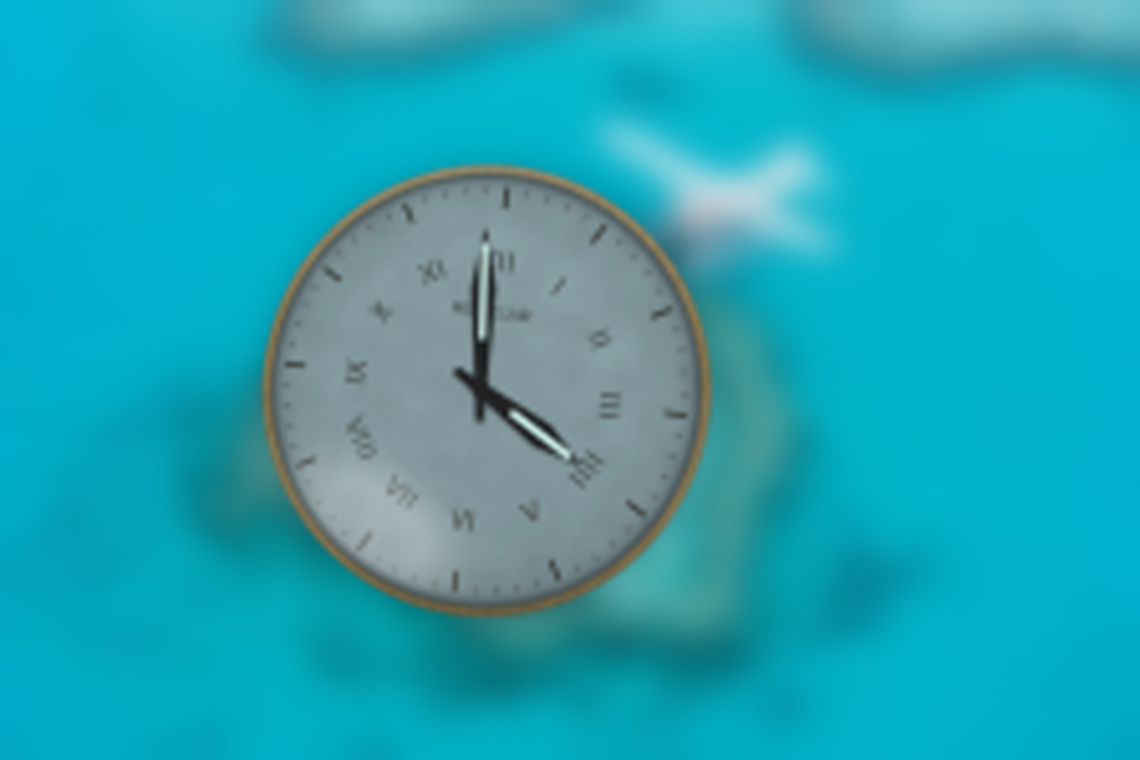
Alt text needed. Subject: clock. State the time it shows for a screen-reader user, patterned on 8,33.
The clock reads 3,59
